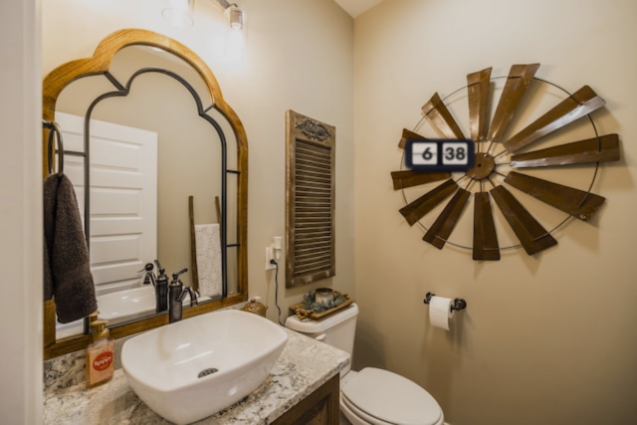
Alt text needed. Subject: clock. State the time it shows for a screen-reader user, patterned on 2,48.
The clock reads 6,38
